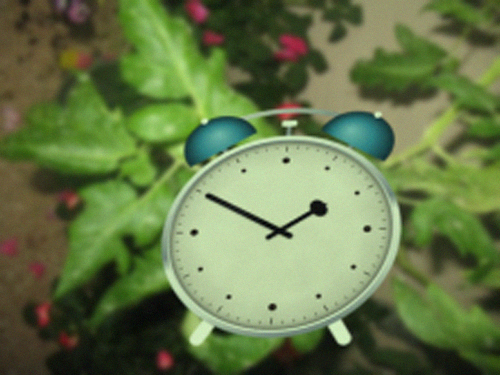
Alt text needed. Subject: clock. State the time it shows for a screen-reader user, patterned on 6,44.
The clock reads 1,50
